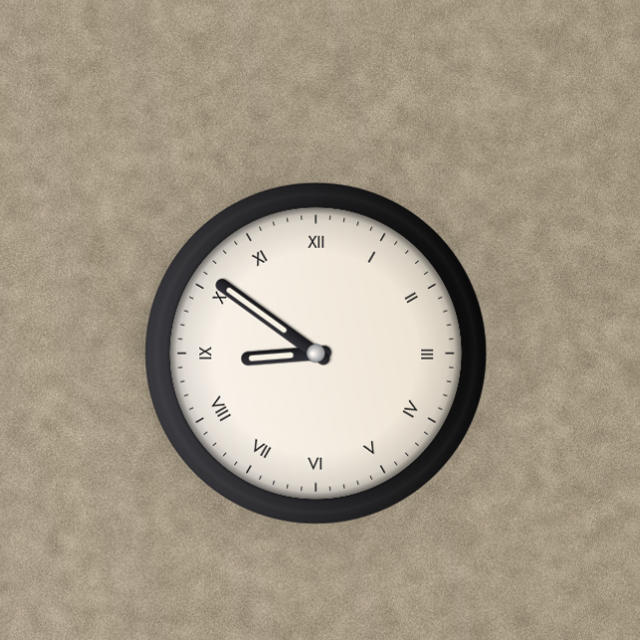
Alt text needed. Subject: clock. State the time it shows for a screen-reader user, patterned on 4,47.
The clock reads 8,51
